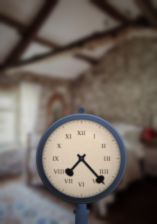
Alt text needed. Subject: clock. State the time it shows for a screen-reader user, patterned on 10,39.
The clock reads 7,23
